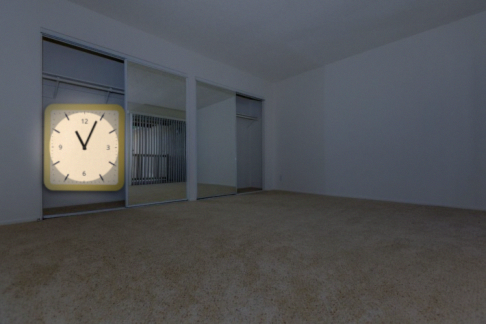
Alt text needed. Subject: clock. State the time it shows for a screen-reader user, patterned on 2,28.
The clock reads 11,04
